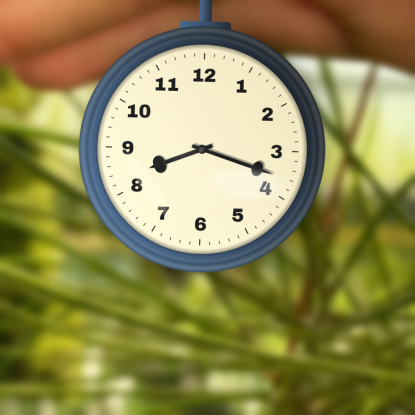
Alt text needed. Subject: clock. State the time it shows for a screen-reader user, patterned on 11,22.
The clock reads 8,18
